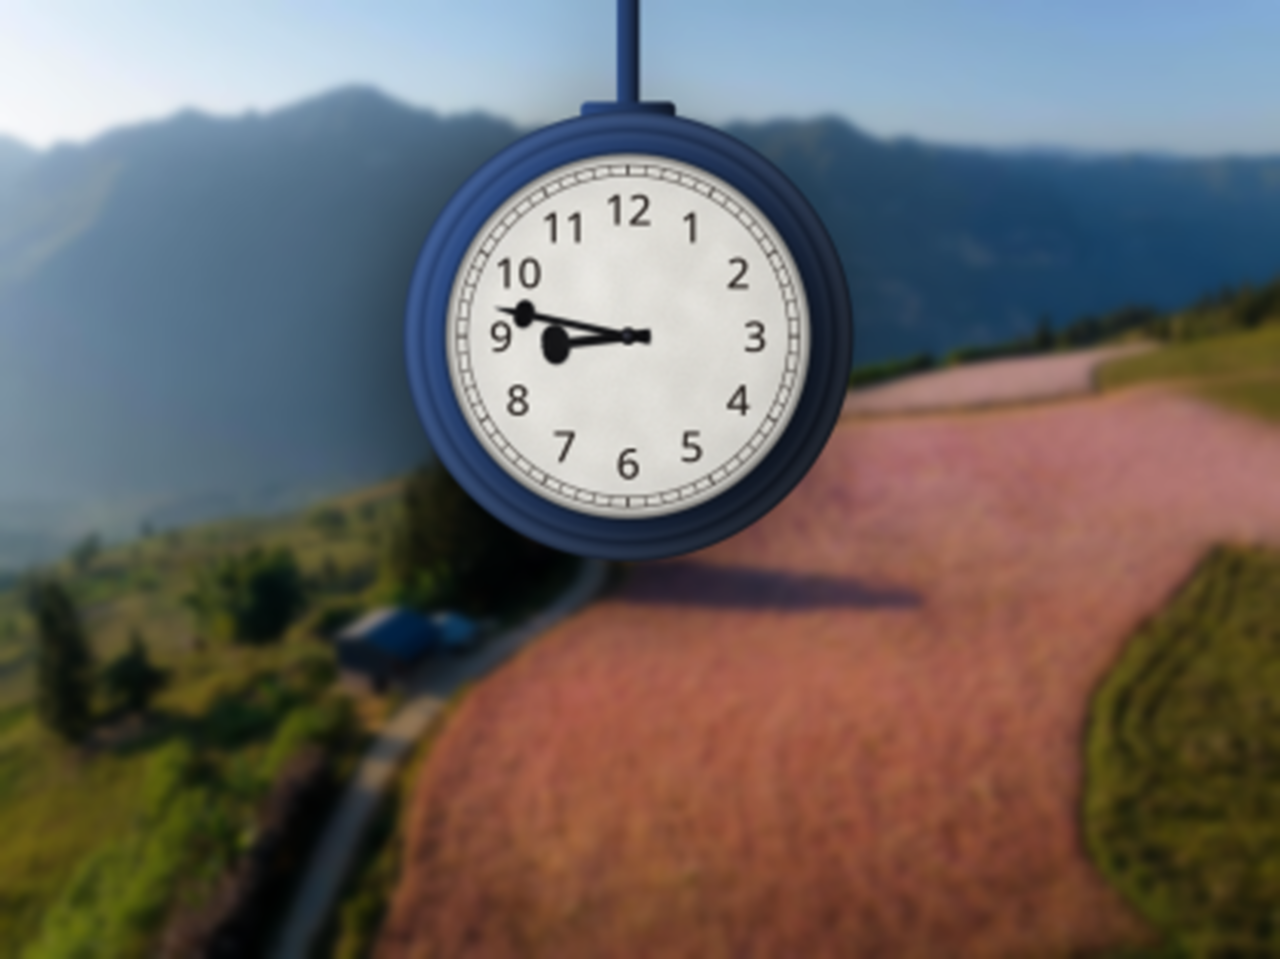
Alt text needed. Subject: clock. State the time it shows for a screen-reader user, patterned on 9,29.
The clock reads 8,47
